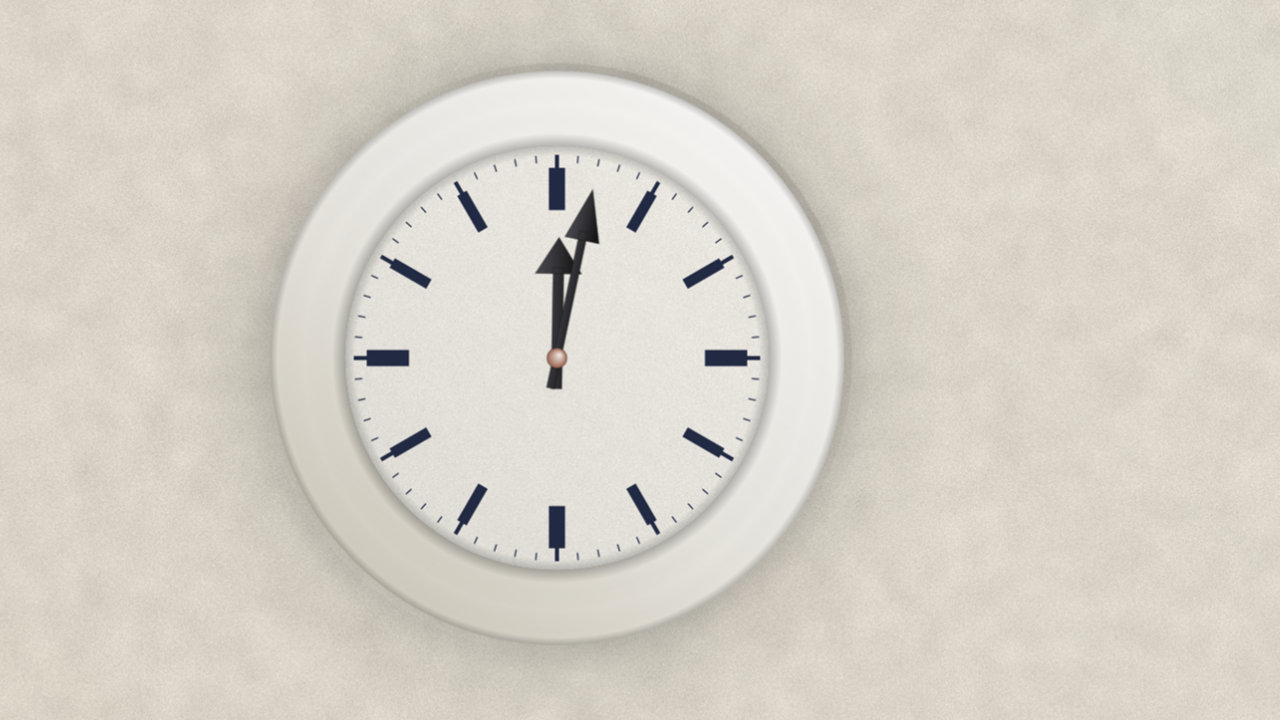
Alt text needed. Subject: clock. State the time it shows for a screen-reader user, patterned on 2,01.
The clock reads 12,02
